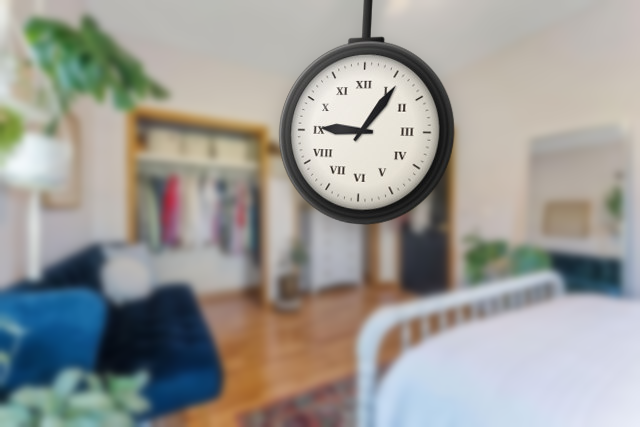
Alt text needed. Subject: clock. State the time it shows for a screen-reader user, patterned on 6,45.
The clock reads 9,06
